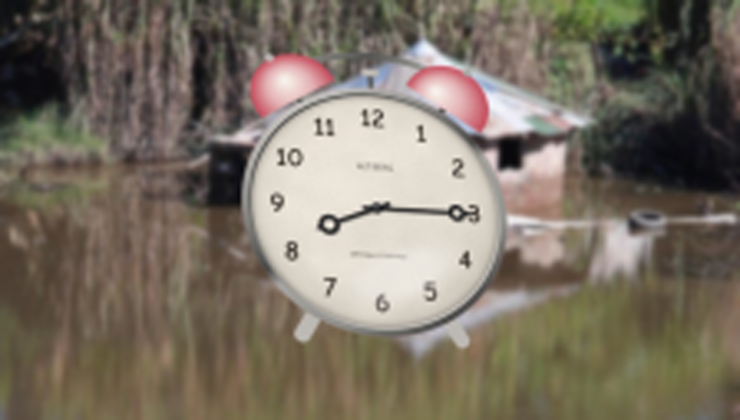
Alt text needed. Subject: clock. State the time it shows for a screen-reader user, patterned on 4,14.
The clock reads 8,15
